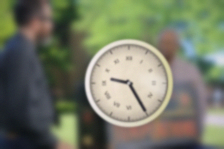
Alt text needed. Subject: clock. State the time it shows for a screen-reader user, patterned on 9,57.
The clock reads 9,25
